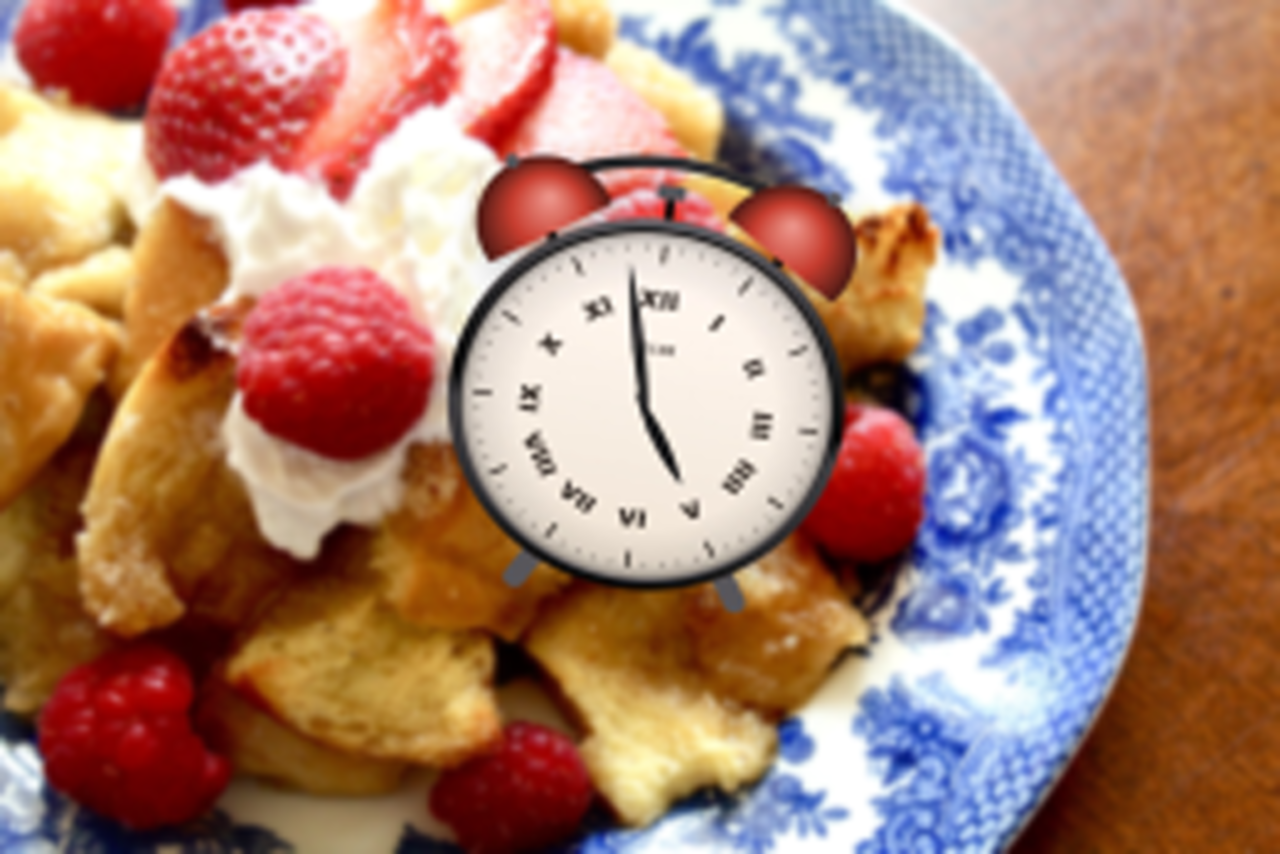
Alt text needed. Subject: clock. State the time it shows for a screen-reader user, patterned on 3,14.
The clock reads 4,58
